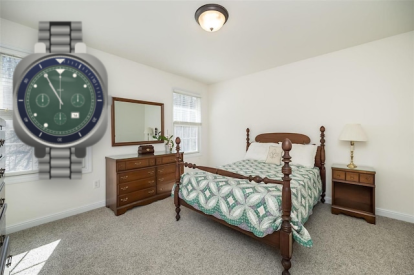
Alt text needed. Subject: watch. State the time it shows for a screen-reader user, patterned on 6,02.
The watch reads 10,55
